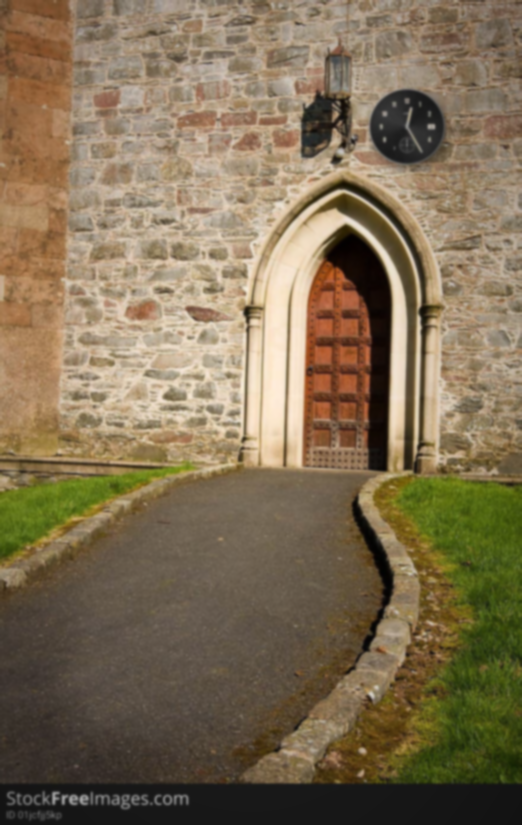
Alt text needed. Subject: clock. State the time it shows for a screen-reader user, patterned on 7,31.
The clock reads 12,25
